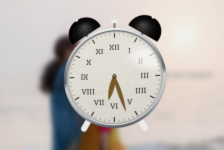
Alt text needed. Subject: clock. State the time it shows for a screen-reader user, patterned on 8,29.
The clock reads 6,27
